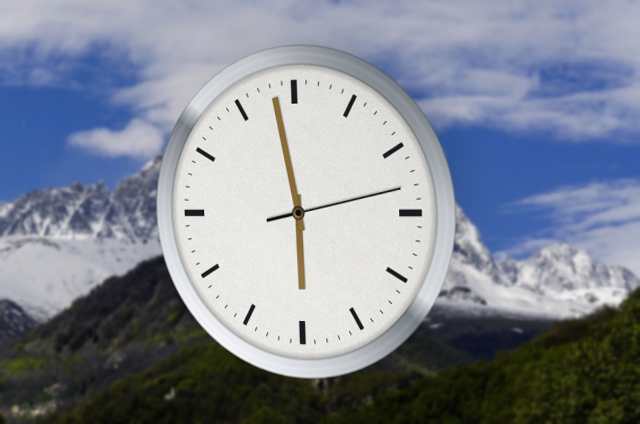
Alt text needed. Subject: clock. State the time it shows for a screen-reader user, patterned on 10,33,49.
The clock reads 5,58,13
